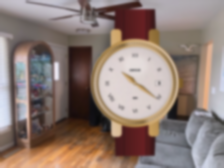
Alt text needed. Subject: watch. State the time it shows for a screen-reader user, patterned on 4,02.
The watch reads 10,21
